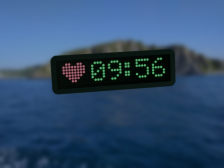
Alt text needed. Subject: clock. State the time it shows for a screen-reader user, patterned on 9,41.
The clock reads 9,56
